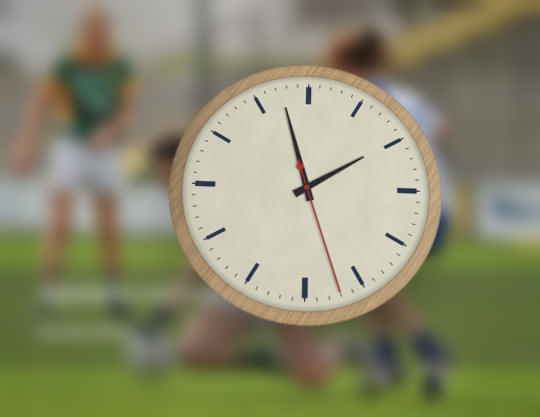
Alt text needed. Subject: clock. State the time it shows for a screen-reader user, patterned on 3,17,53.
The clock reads 1,57,27
